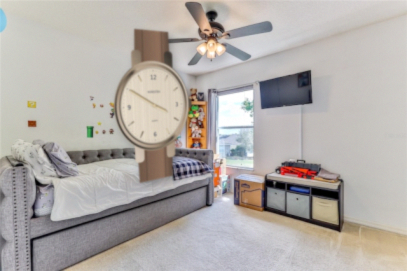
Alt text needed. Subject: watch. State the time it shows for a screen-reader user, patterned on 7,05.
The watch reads 3,50
